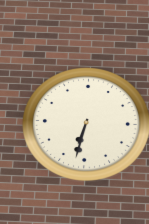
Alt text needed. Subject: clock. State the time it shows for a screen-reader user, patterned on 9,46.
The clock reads 6,32
